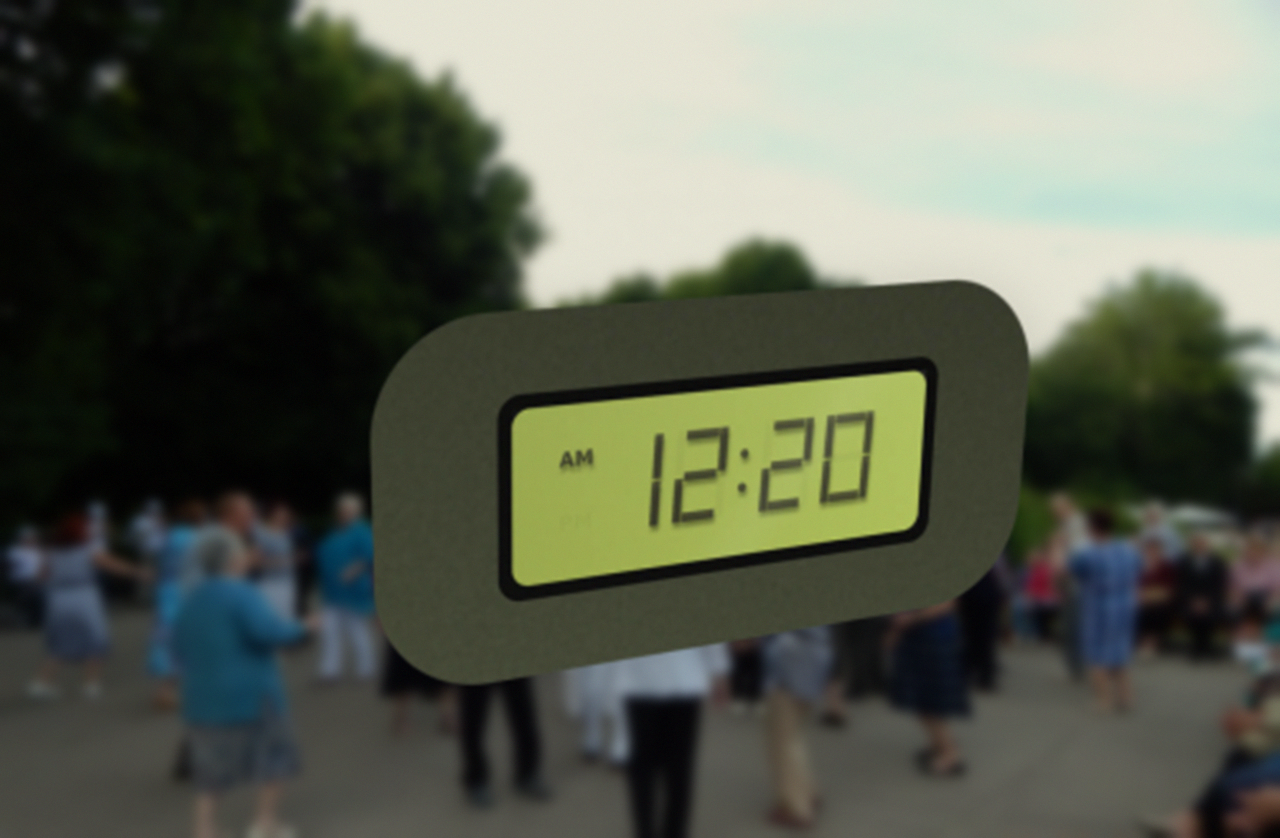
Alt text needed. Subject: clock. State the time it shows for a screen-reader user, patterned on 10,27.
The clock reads 12,20
